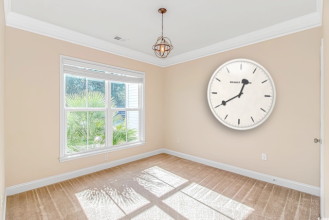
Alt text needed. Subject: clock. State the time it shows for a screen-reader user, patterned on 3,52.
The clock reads 12,40
